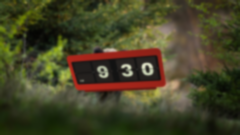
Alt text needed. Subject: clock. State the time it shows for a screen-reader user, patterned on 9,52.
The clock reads 9,30
